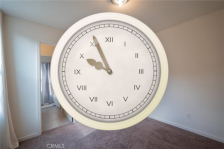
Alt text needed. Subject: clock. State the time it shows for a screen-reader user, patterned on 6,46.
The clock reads 9,56
